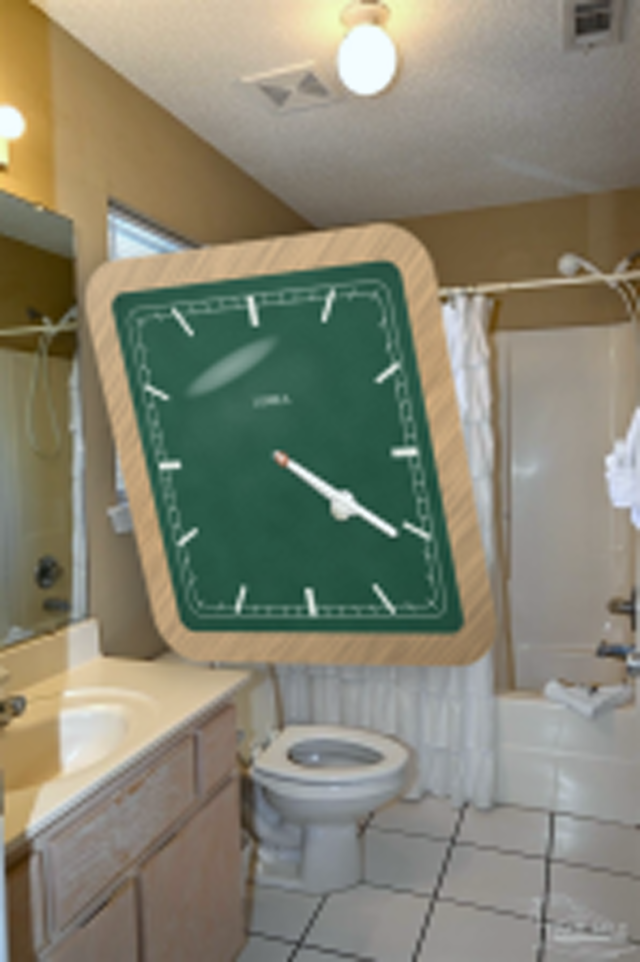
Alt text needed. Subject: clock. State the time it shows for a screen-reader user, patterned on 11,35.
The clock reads 4,21
